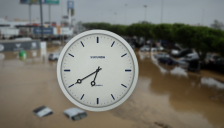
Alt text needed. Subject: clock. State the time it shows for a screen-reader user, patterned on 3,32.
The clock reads 6,40
